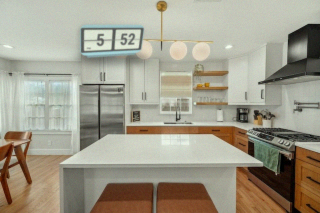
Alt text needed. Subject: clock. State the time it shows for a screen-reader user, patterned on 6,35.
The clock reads 5,52
